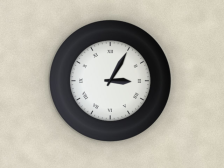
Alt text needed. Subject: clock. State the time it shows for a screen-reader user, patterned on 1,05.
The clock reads 3,05
